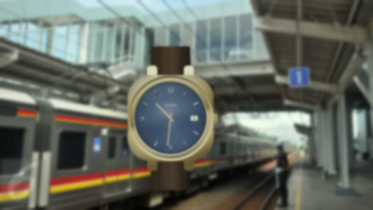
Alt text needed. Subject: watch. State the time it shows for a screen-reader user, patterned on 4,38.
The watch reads 10,31
